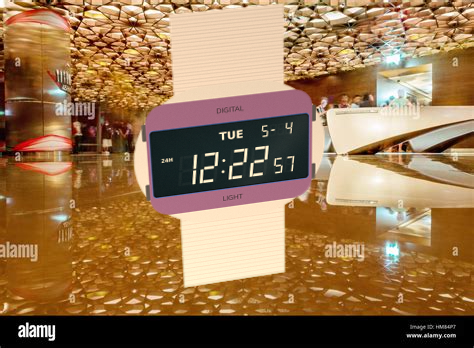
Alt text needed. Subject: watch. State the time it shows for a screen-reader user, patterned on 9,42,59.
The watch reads 12,22,57
